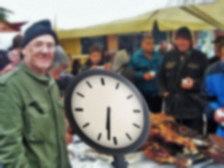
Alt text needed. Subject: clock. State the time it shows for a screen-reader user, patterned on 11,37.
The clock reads 6,32
